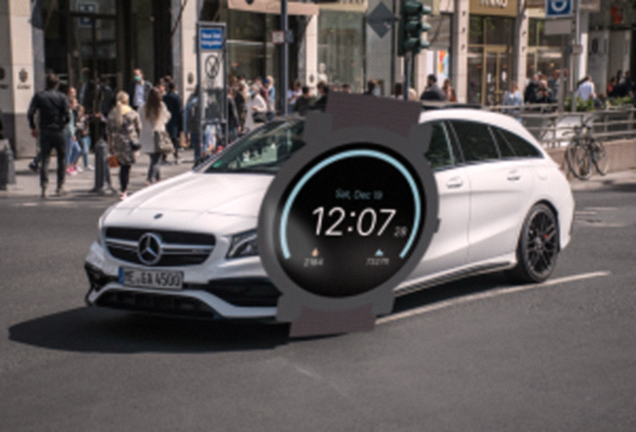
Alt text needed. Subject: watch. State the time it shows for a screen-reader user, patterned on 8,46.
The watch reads 12,07
